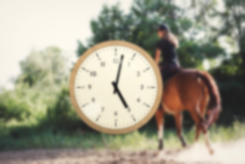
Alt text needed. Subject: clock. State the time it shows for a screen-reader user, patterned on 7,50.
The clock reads 5,02
